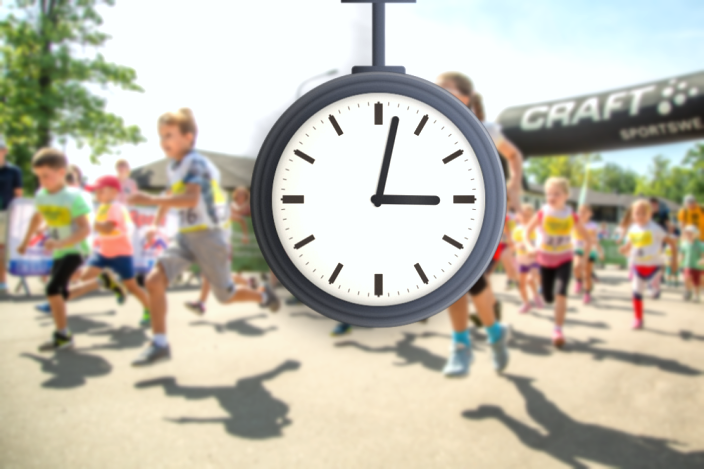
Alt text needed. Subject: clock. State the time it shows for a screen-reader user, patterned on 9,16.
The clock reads 3,02
